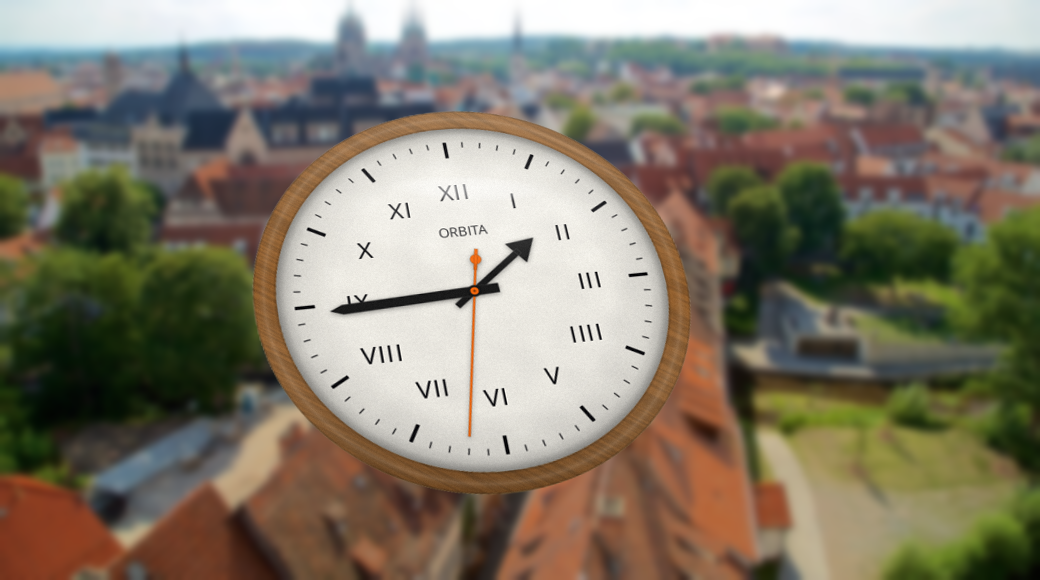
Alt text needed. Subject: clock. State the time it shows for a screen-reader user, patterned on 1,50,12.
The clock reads 1,44,32
